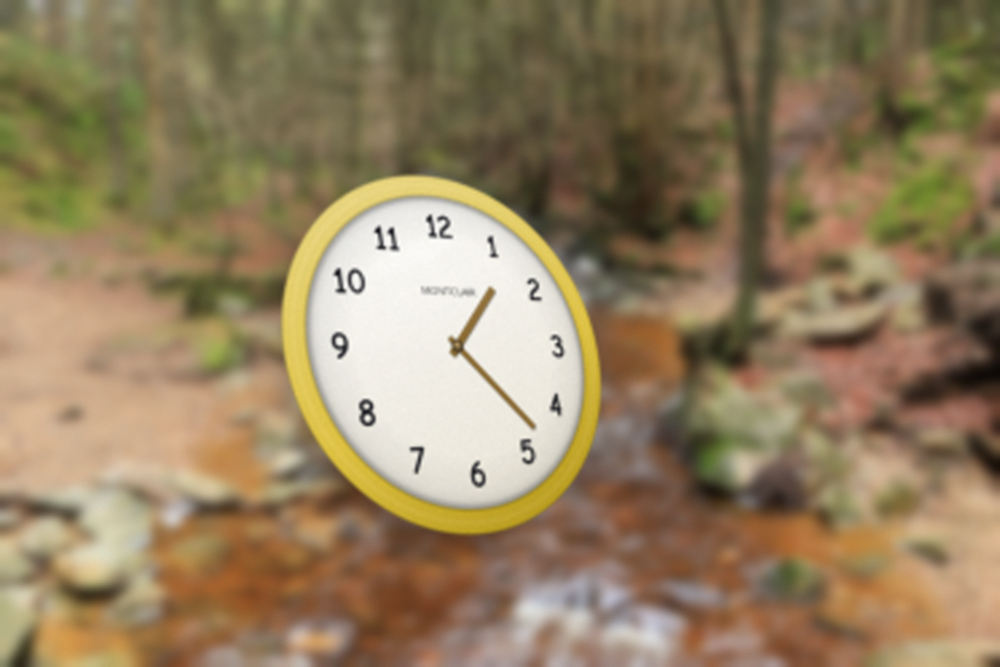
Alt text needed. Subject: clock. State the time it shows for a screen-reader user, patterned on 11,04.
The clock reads 1,23
